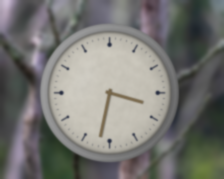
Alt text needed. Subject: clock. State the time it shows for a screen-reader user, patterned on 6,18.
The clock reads 3,32
